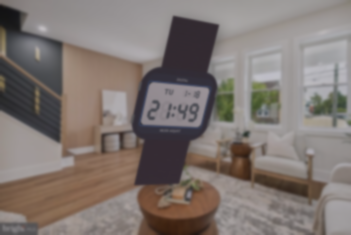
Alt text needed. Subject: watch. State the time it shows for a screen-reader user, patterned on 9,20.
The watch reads 21,49
